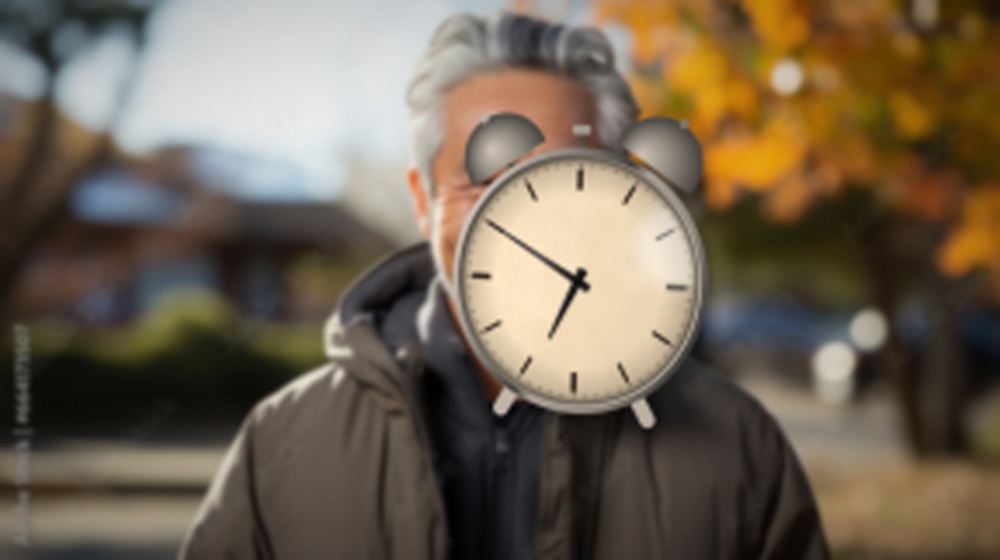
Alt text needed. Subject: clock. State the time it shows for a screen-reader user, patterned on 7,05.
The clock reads 6,50
